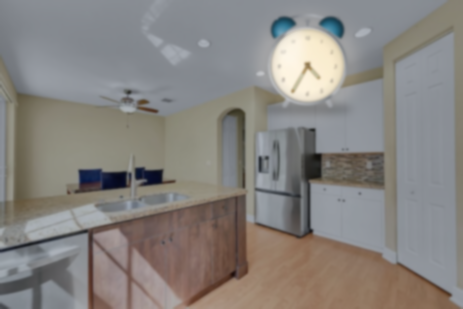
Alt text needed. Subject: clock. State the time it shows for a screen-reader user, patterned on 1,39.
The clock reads 4,35
